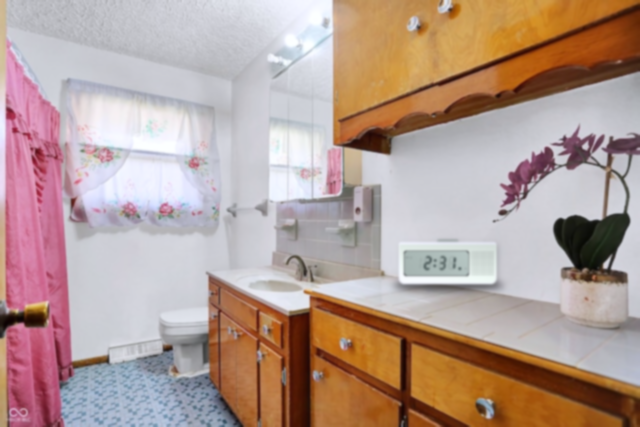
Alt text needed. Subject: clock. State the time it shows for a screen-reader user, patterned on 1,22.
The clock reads 2,31
